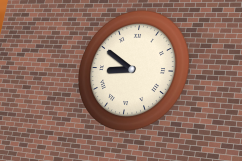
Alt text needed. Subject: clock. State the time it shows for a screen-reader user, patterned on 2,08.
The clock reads 8,50
